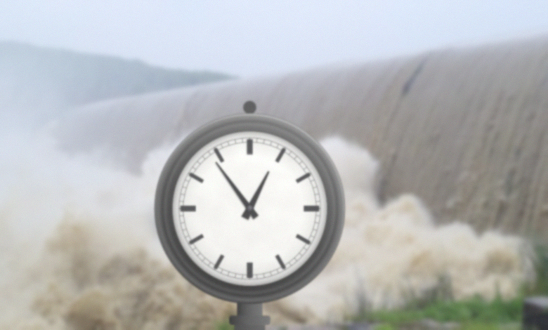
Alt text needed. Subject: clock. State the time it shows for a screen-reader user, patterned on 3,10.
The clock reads 12,54
